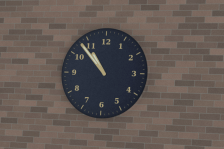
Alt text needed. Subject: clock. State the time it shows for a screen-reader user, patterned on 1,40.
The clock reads 10,53
